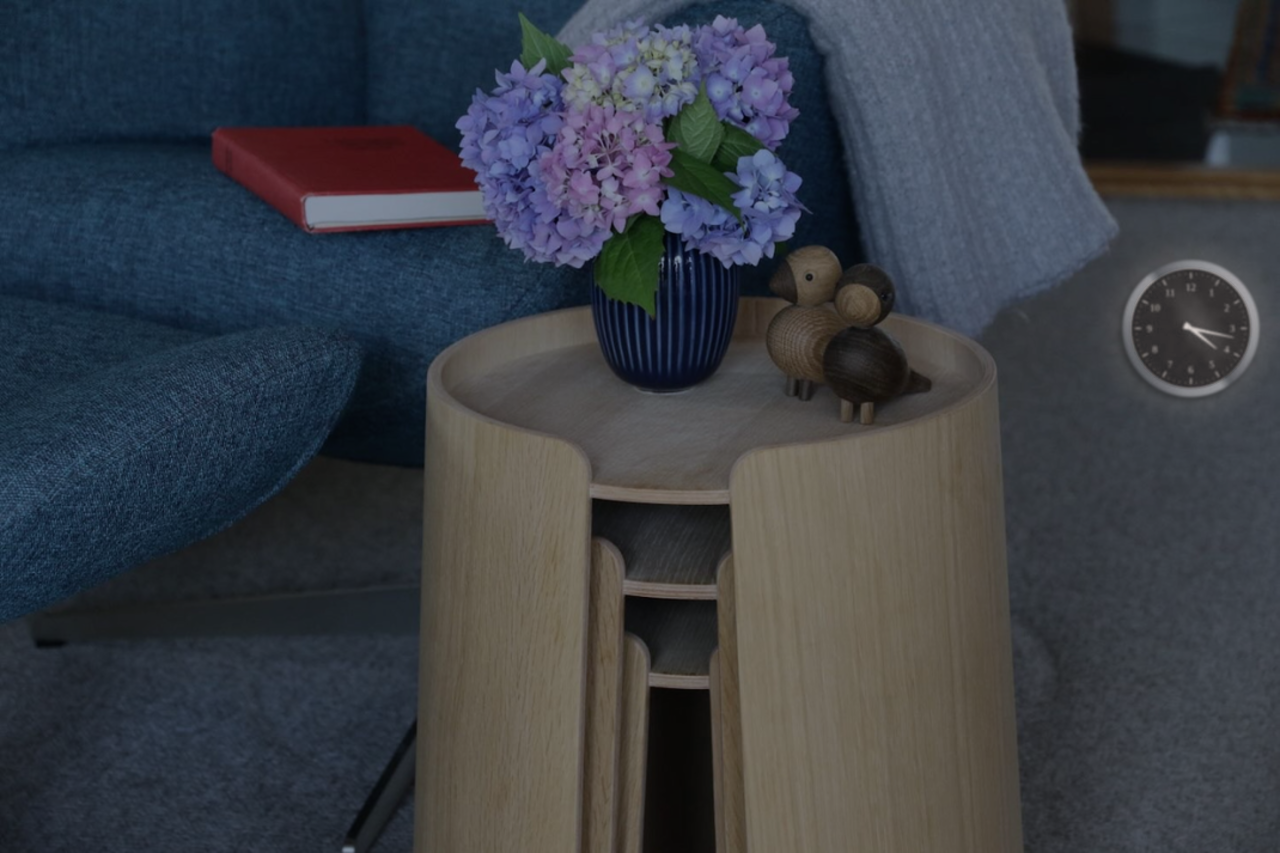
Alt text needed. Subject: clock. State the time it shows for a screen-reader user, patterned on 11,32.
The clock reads 4,17
